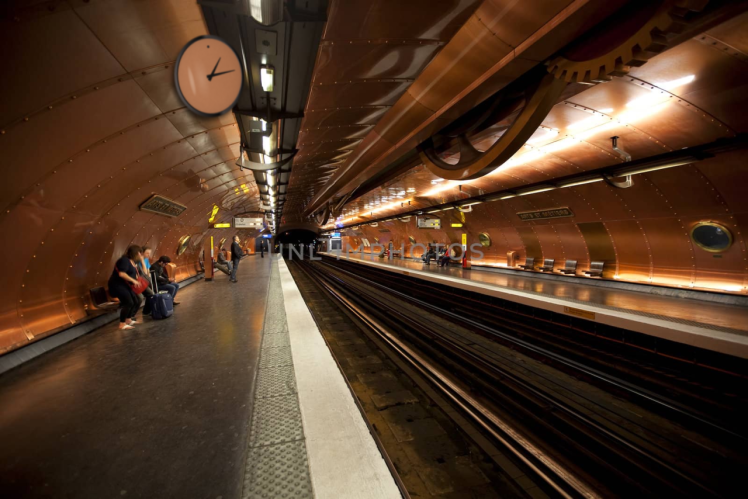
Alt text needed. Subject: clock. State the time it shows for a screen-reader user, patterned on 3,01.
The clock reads 1,14
